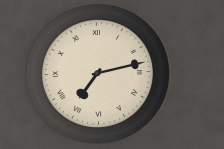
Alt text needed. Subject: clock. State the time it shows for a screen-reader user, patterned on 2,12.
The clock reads 7,13
